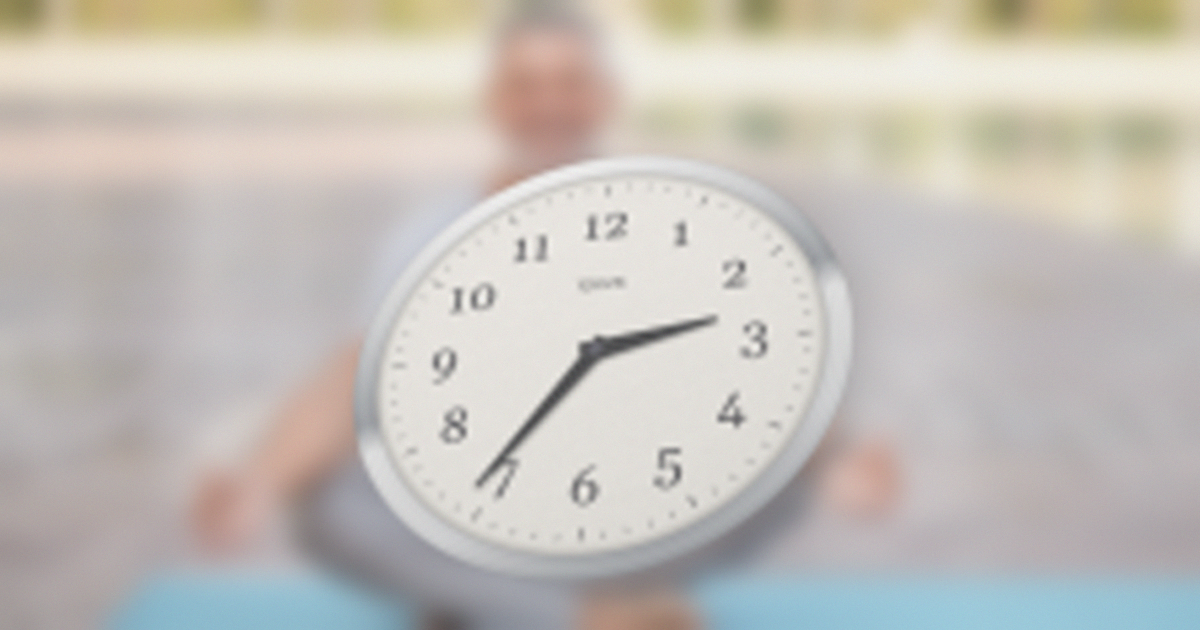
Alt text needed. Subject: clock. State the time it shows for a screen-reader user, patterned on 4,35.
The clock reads 2,36
